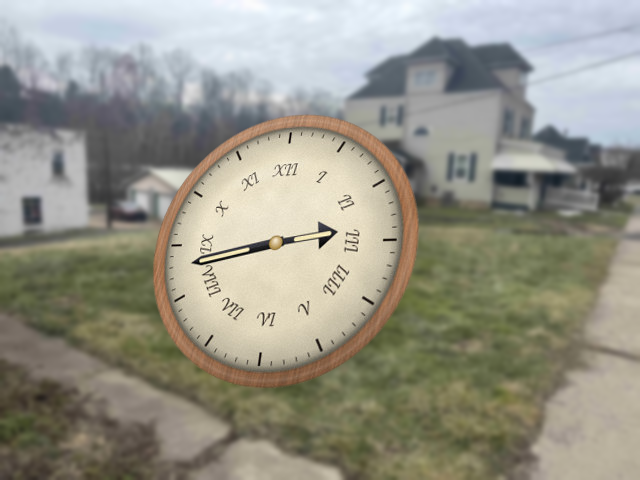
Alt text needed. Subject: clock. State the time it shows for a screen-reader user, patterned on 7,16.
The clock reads 2,43
